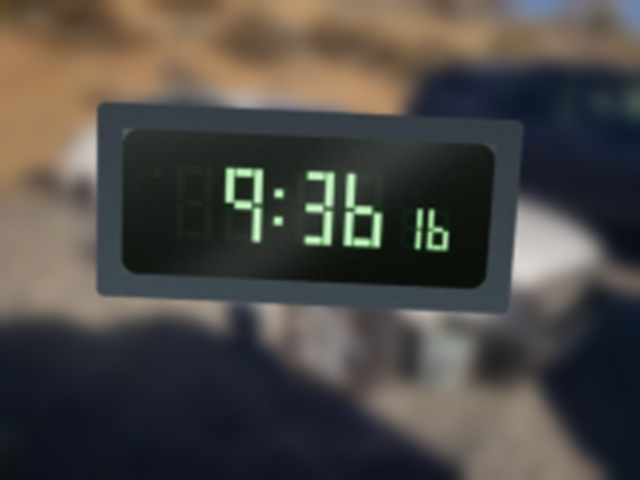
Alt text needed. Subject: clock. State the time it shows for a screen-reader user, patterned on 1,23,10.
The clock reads 9,36,16
